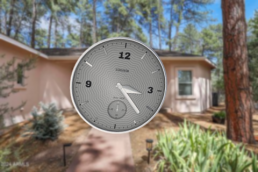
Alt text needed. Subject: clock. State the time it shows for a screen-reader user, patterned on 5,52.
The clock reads 3,23
